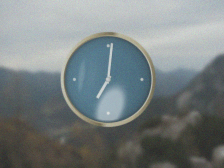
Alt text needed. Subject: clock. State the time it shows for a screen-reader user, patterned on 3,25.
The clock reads 7,01
